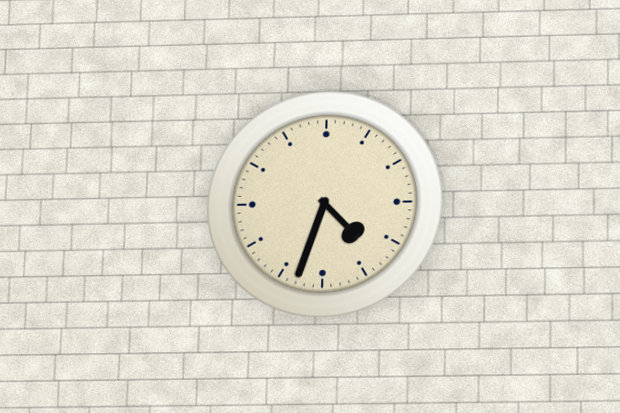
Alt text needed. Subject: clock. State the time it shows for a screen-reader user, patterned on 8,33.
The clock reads 4,33
